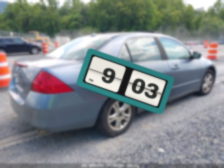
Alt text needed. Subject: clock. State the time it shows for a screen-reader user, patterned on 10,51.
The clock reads 9,03
